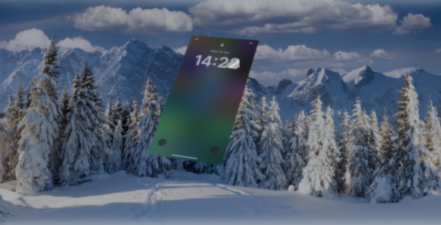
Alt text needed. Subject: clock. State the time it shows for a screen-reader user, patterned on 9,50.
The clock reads 14,22
